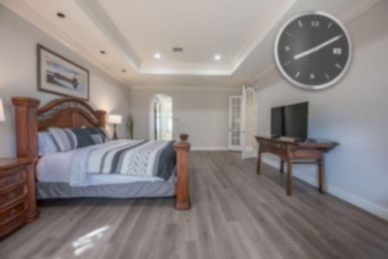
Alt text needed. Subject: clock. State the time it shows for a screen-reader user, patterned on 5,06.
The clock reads 8,10
